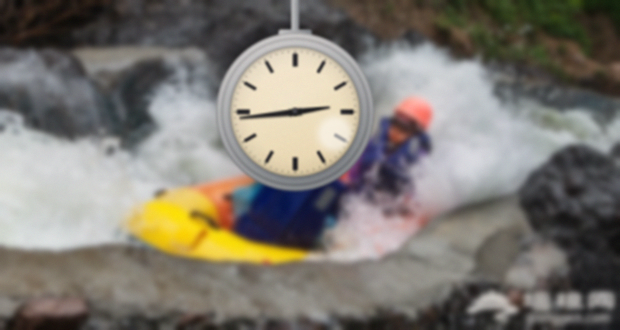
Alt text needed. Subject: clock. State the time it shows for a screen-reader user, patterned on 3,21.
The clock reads 2,44
